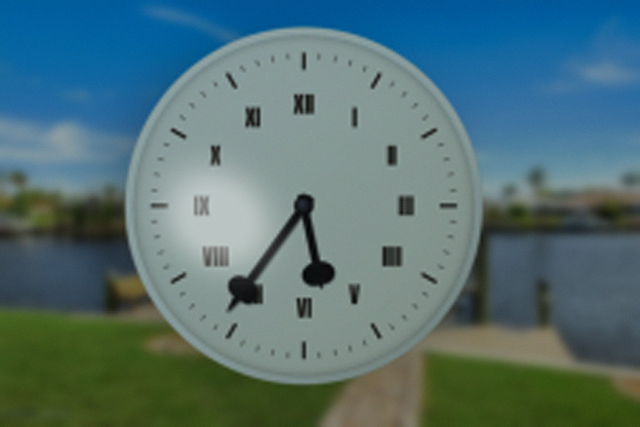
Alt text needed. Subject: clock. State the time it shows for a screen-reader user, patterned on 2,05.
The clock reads 5,36
